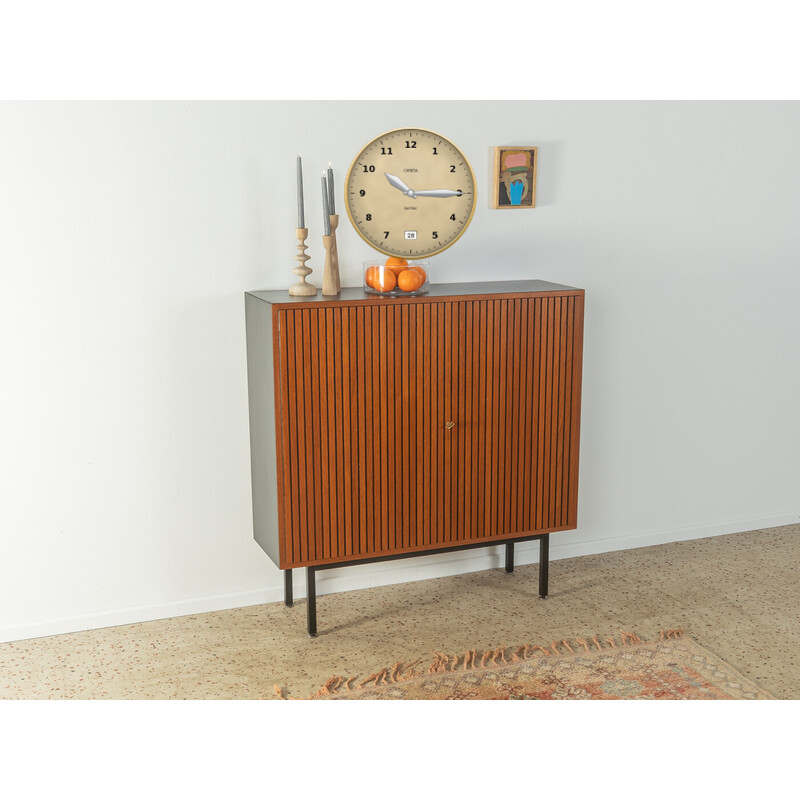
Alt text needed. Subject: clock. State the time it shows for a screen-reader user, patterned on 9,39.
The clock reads 10,15
